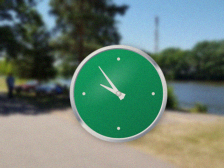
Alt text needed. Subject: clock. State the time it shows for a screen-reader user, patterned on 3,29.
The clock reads 9,54
